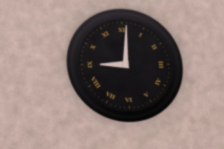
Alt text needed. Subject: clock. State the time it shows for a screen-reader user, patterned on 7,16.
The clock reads 9,01
